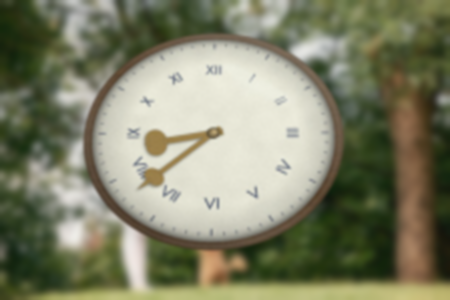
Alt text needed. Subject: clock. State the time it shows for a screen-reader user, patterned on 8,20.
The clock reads 8,38
